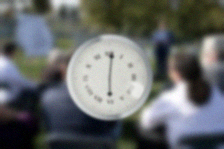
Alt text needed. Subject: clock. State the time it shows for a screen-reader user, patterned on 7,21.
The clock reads 6,01
